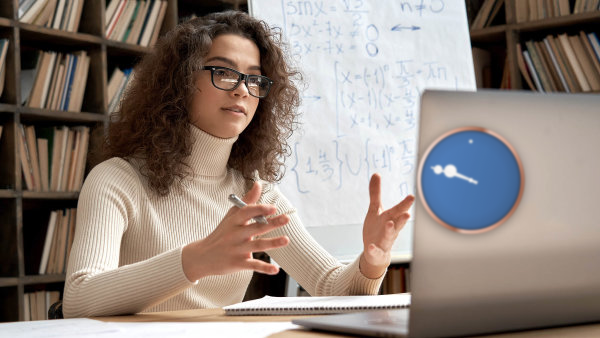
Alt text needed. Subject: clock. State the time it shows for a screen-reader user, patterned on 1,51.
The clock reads 9,48
